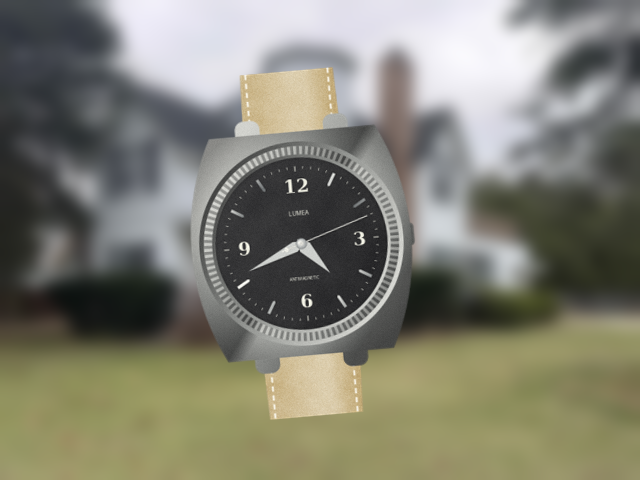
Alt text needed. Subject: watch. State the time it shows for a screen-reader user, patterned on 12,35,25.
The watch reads 4,41,12
